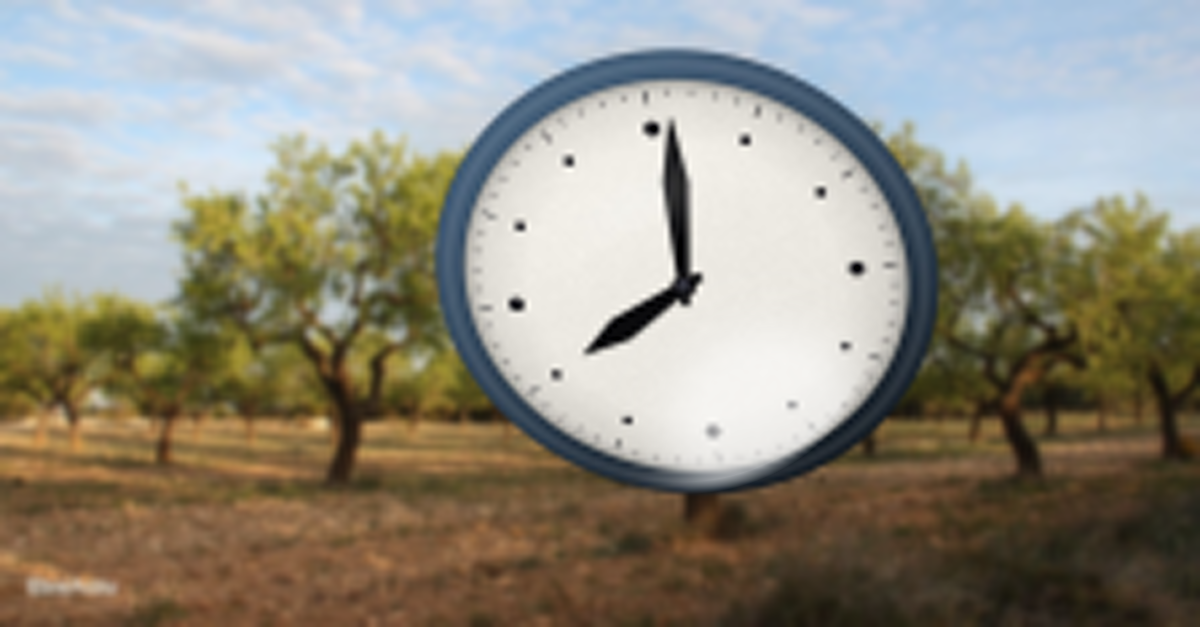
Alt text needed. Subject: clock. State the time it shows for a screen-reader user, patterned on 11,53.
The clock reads 8,01
